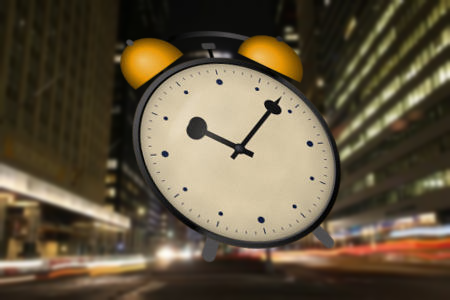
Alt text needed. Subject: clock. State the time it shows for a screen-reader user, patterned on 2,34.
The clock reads 10,08
